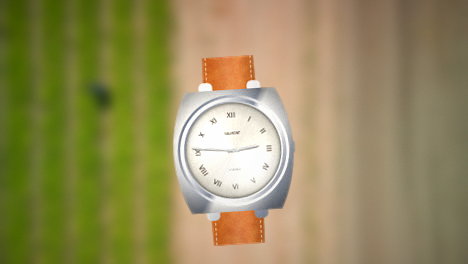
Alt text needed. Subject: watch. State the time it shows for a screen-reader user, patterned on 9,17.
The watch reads 2,46
